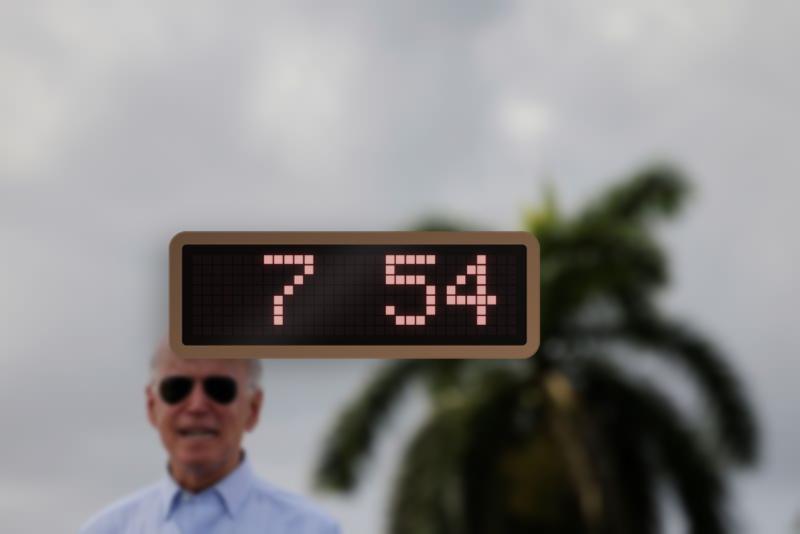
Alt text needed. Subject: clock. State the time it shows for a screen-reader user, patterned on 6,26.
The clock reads 7,54
